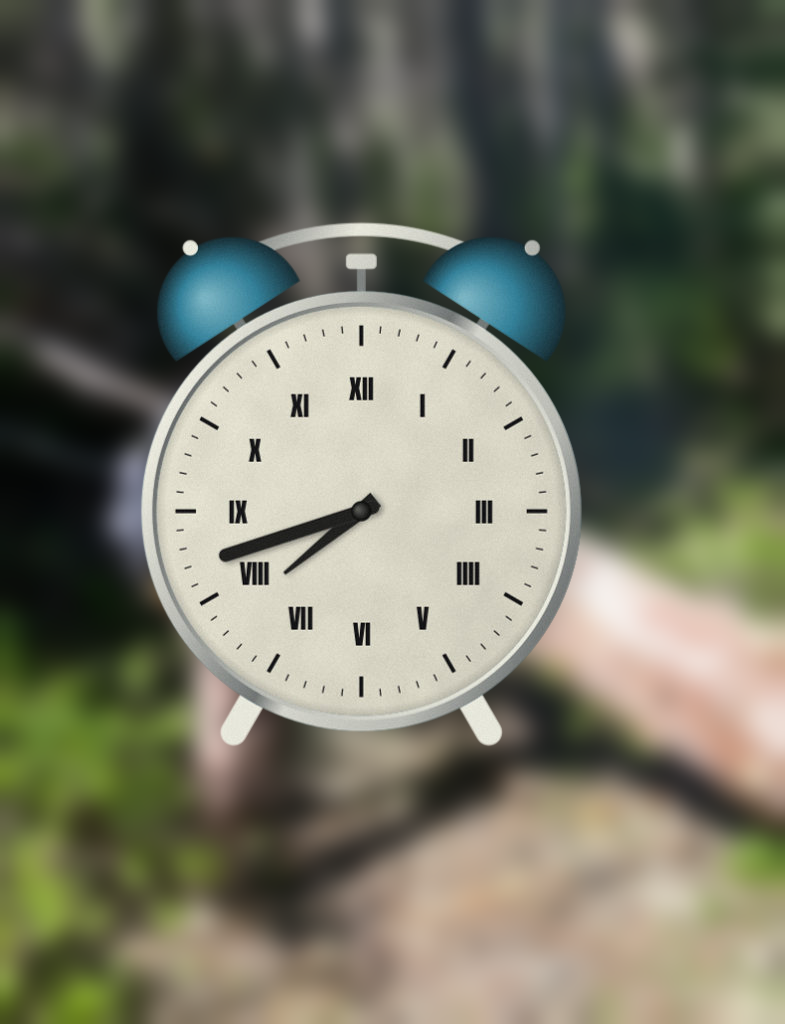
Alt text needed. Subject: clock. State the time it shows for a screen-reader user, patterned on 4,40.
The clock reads 7,42
